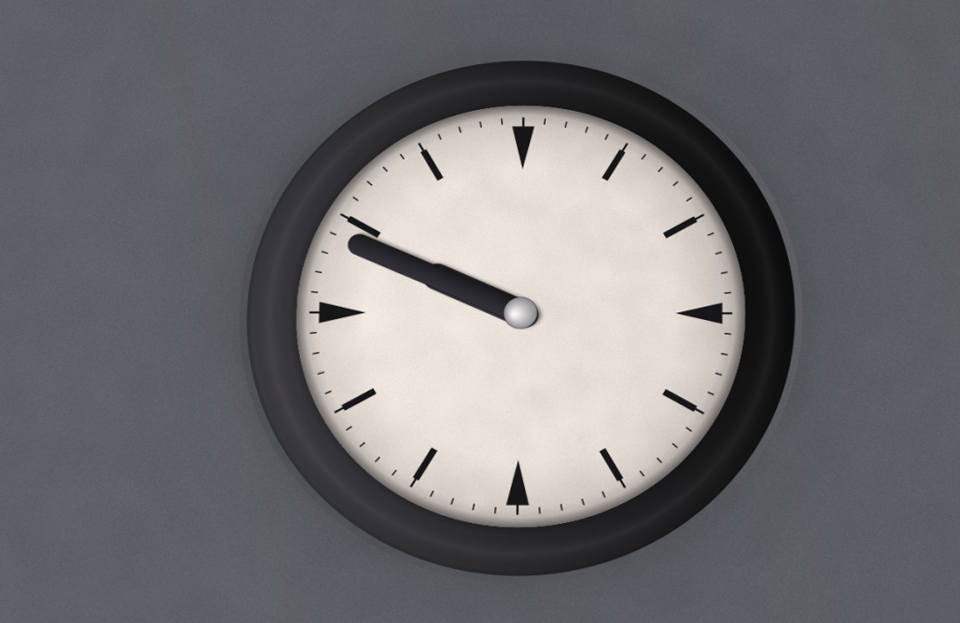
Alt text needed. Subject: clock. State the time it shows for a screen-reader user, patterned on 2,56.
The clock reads 9,49
